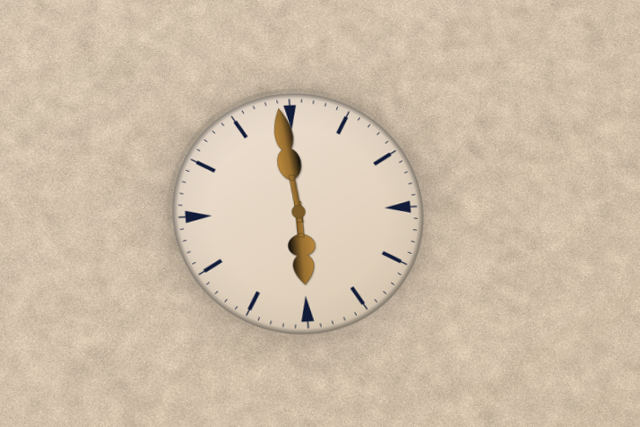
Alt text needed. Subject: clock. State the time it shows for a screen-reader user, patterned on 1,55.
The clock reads 5,59
